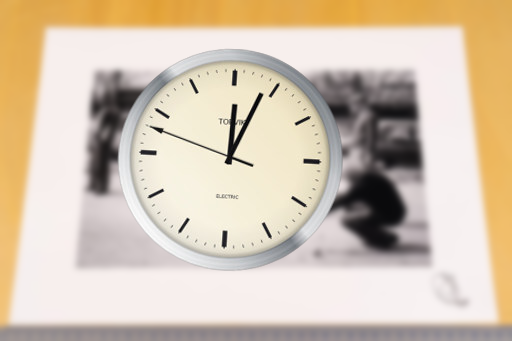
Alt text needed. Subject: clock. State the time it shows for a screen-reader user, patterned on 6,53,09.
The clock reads 12,03,48
